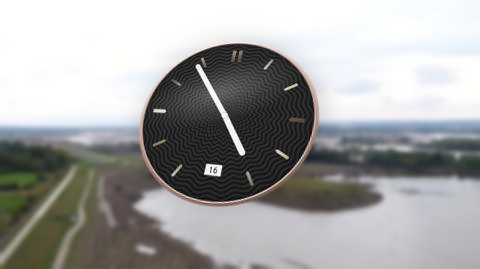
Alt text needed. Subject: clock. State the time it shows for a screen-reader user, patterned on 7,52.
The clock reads 4,54
